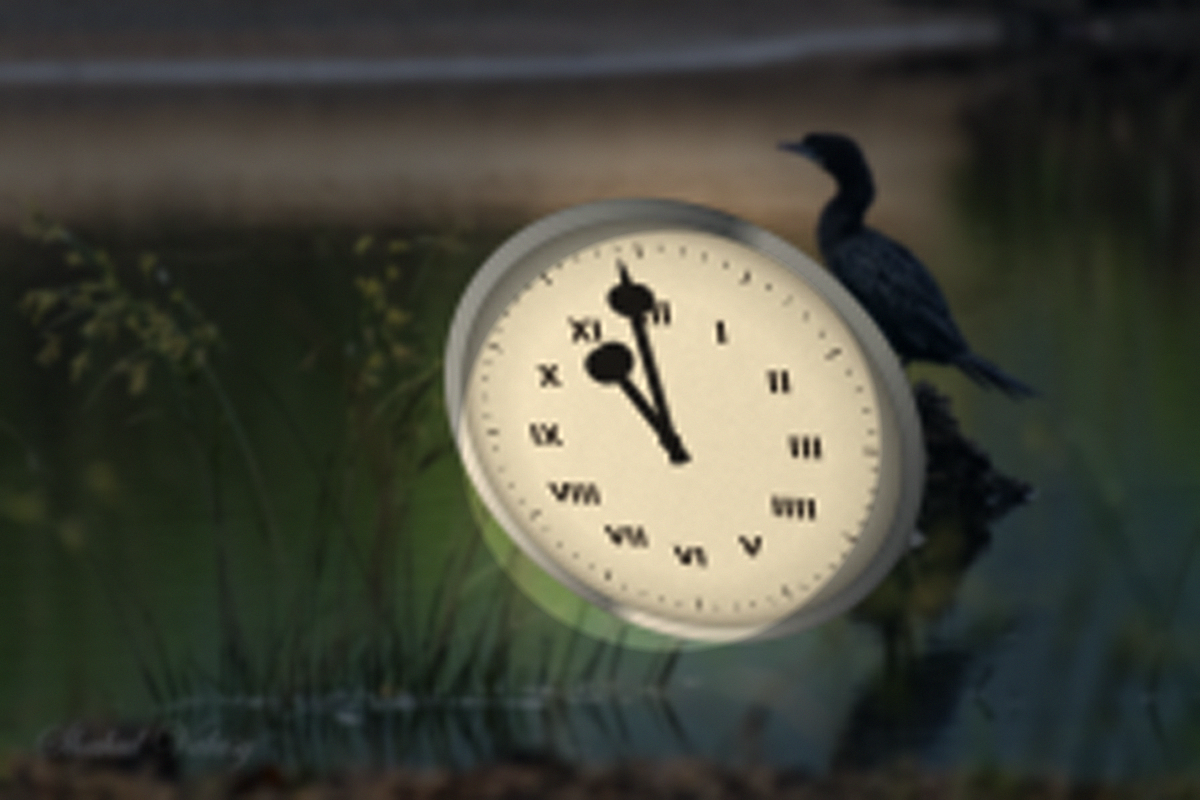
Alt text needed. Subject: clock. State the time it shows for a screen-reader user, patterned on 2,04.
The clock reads 10,59
